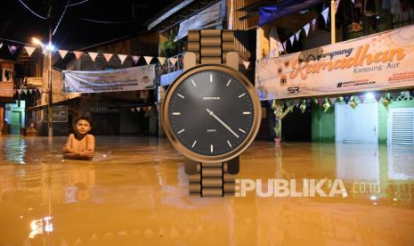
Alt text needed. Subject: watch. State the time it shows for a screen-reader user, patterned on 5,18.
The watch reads 4,22
